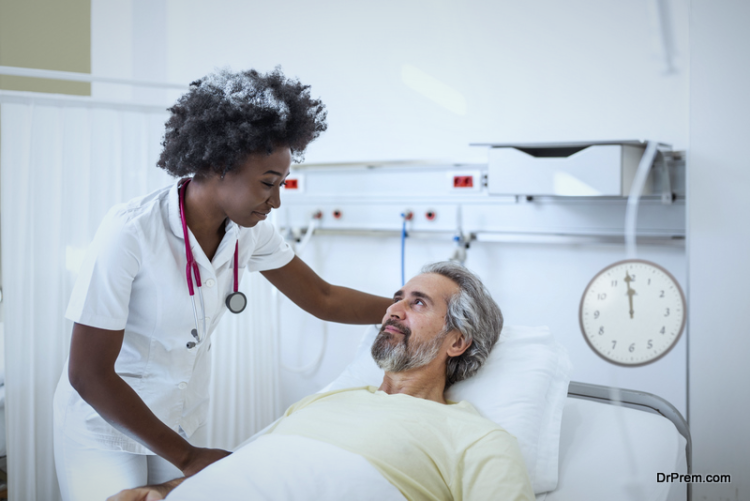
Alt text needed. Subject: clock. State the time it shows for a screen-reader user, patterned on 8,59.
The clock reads 11,59
